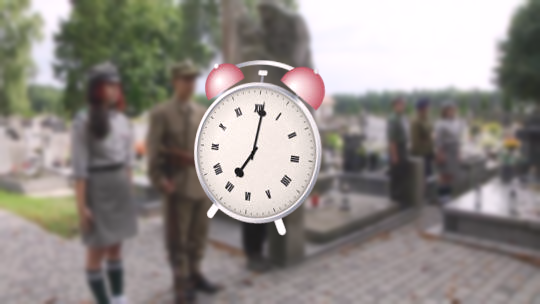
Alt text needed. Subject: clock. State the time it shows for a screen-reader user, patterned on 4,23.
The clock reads 7,01
